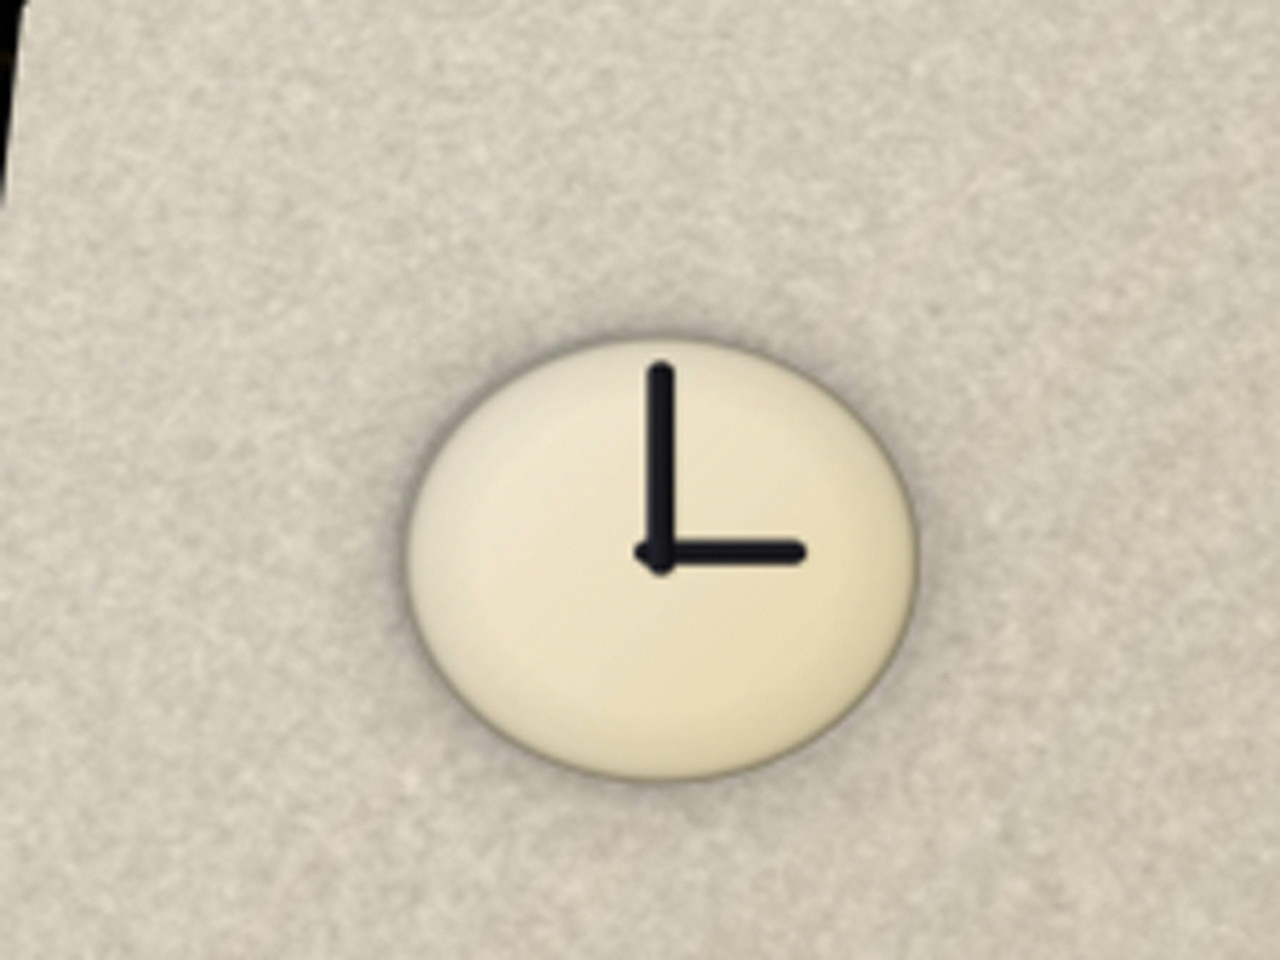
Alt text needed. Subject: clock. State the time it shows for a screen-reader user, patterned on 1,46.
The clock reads 3,00
